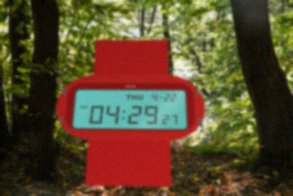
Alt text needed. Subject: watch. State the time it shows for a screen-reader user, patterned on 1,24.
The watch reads 4,29
